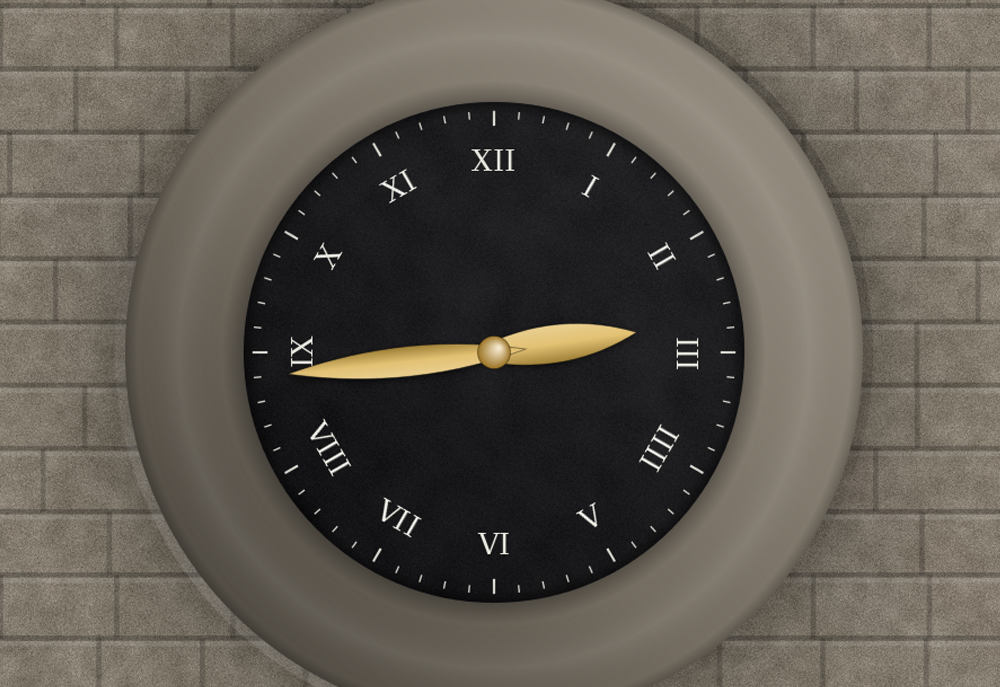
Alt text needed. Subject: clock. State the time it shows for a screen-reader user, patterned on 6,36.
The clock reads 2,44
